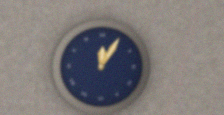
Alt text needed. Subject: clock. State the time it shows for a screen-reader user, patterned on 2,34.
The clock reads 12,05
